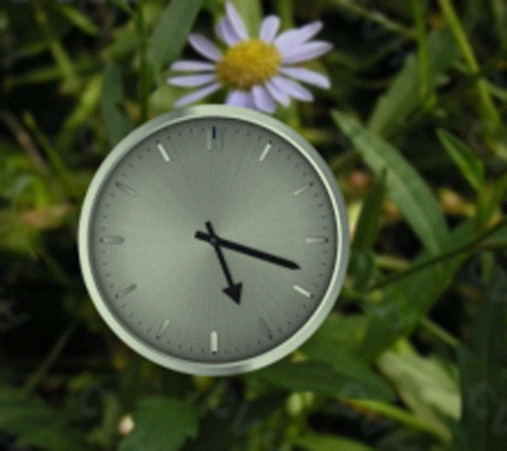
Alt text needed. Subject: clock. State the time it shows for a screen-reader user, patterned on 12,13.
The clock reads 5,18
